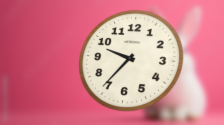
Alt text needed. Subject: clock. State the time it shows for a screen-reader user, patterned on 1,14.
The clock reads 9,36
